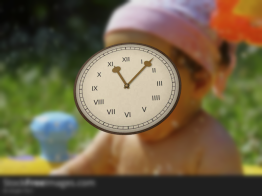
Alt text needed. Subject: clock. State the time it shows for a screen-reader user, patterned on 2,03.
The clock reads 11,07
